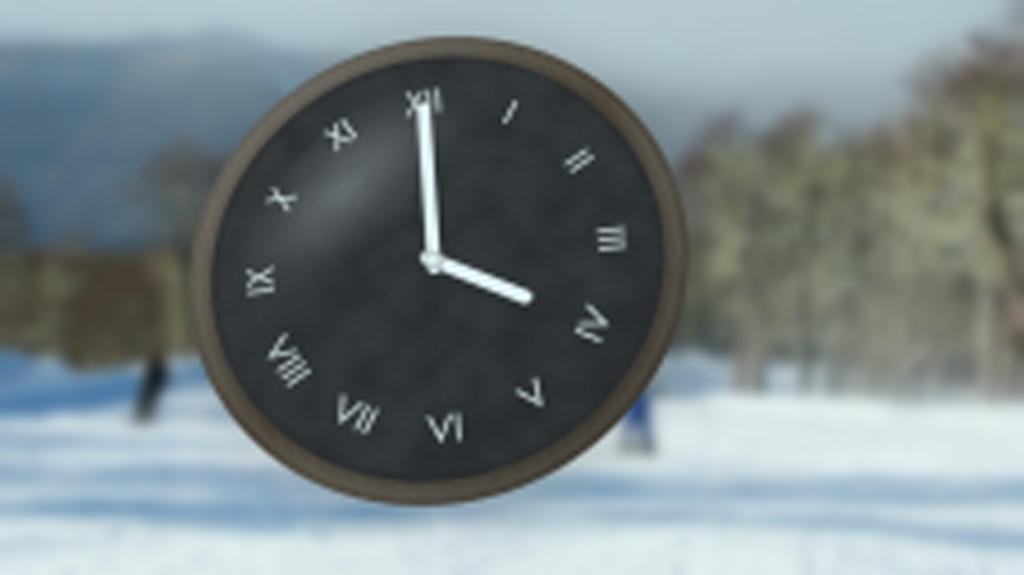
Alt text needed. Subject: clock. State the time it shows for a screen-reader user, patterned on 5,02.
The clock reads 4,00
